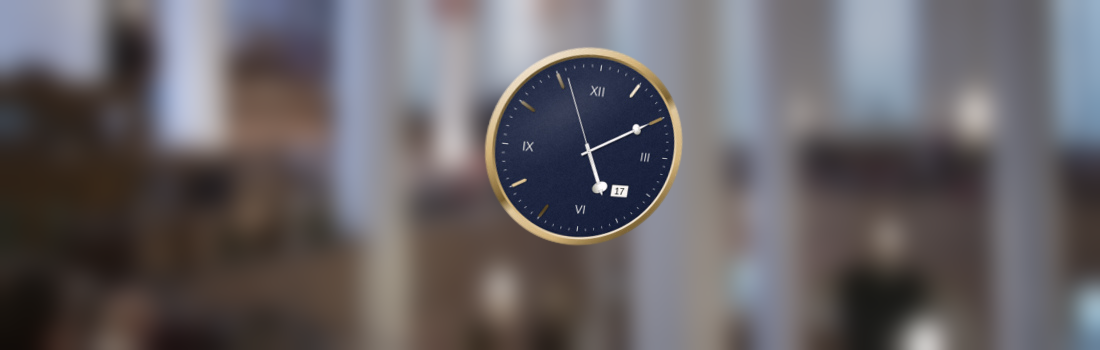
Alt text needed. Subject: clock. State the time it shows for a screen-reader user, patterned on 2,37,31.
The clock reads 5,09,56
